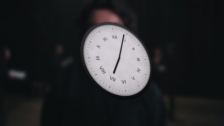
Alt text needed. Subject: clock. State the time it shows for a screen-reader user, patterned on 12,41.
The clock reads 7,04
